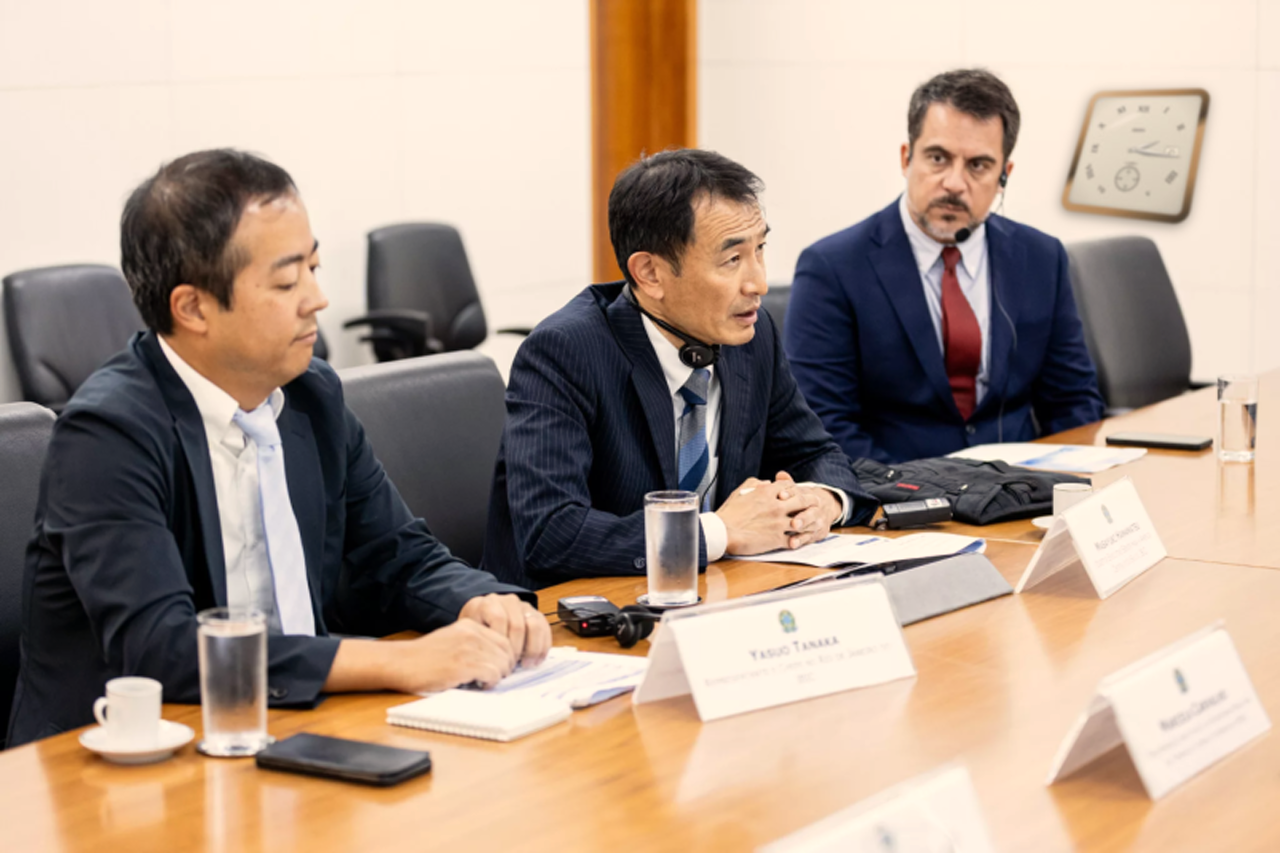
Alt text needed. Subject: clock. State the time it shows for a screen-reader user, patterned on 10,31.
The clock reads 2,16
